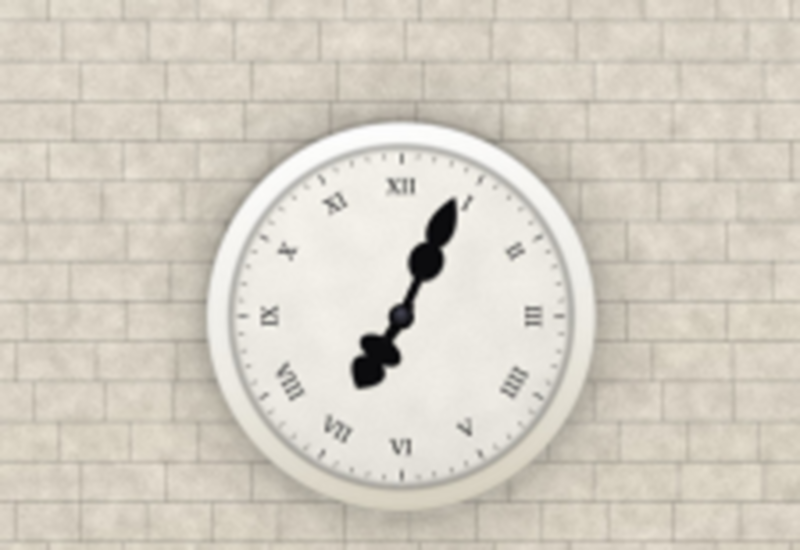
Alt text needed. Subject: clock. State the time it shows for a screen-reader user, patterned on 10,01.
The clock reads 7,04
